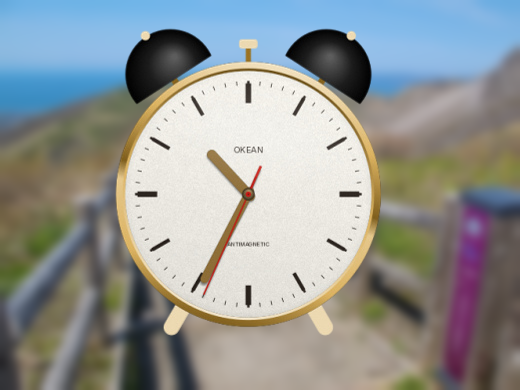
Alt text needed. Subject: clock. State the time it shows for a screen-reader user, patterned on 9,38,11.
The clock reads 10,34,34
